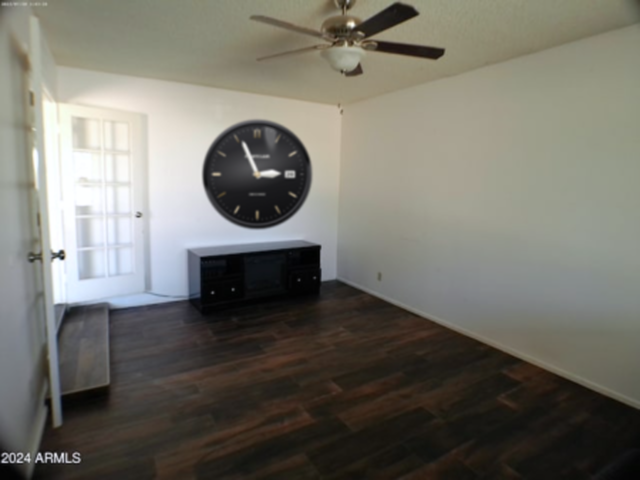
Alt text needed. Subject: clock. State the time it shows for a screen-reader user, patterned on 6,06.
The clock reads 2,56
